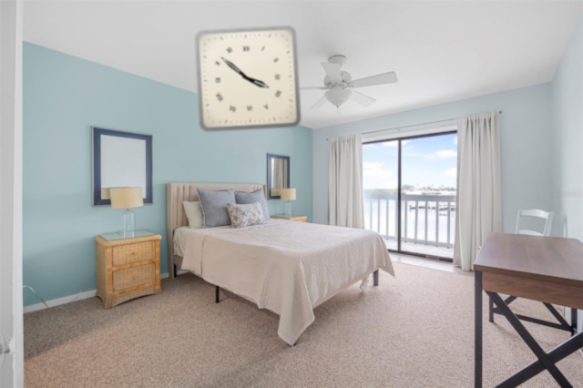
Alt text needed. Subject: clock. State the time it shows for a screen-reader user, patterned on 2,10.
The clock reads 3,52
